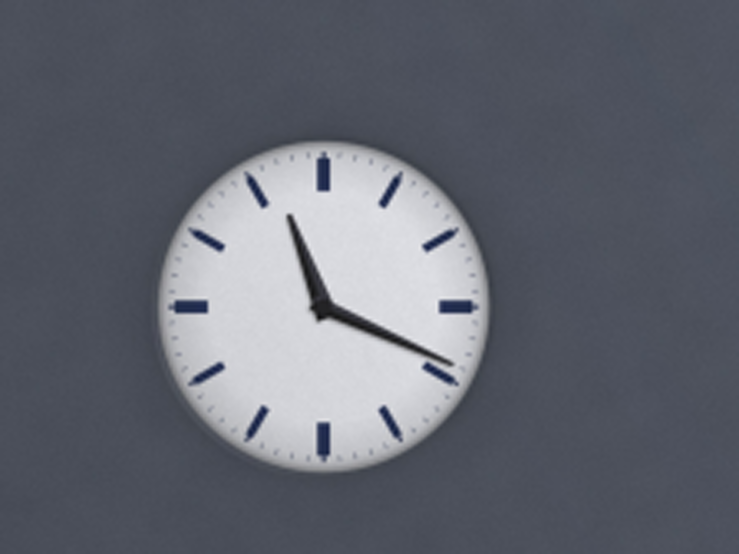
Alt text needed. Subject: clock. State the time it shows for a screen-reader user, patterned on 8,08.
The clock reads 11,19
